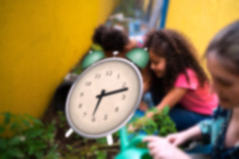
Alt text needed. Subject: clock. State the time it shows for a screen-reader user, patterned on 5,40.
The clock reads 6,12
